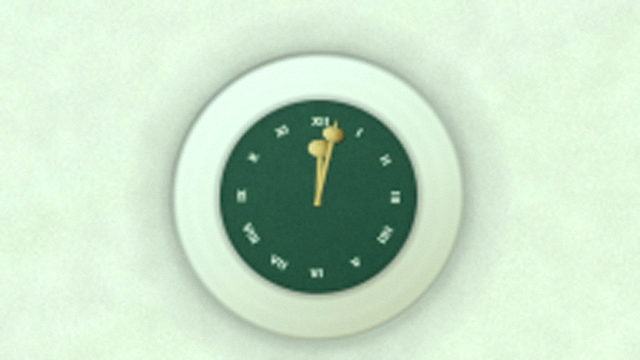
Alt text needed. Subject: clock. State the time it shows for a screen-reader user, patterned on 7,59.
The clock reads 12,02
